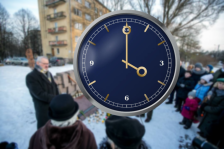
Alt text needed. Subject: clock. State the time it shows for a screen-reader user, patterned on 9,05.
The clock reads 4,00
